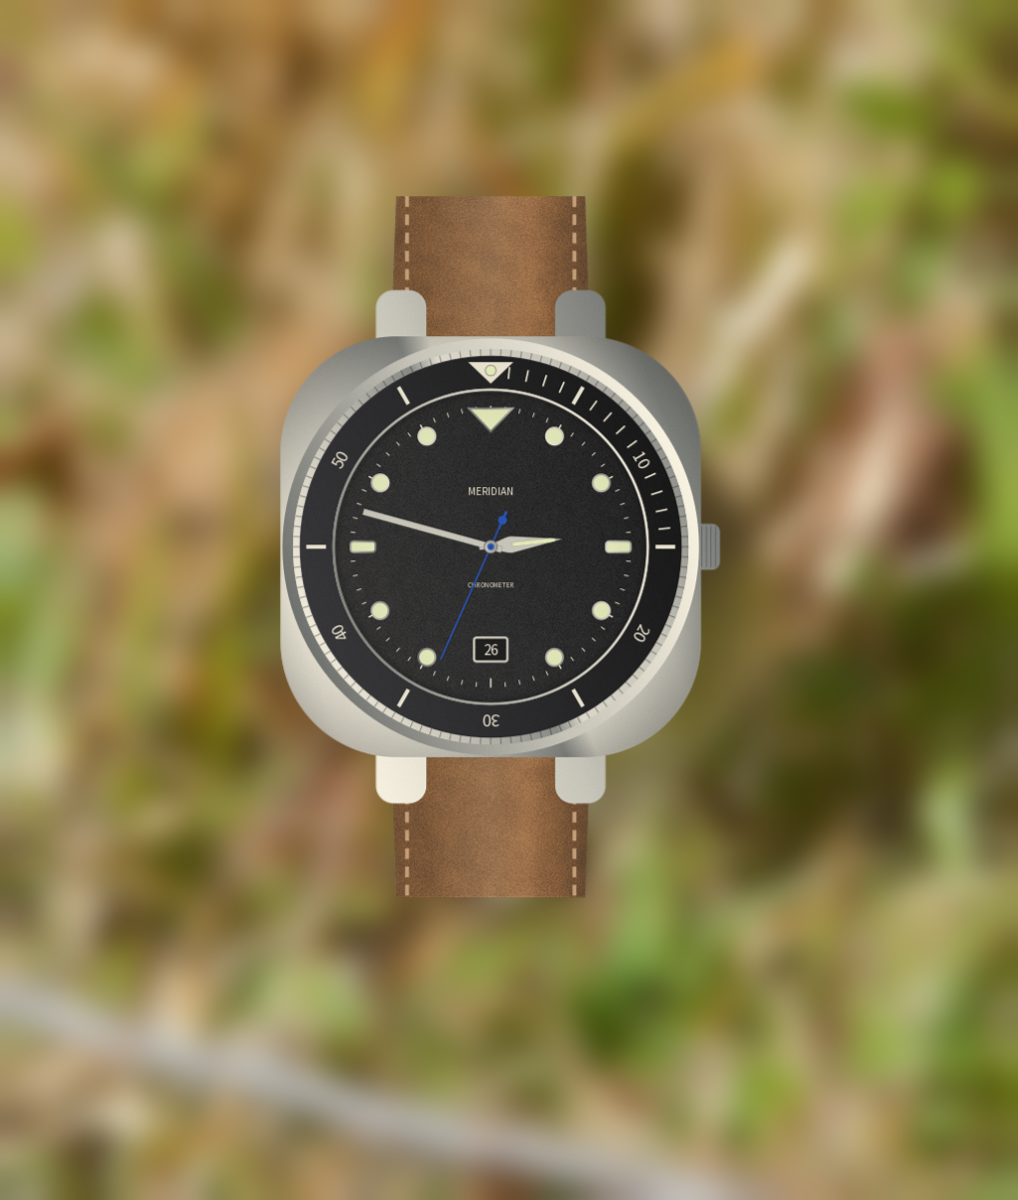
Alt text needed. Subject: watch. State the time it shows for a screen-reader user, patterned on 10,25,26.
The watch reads 2,47,34
